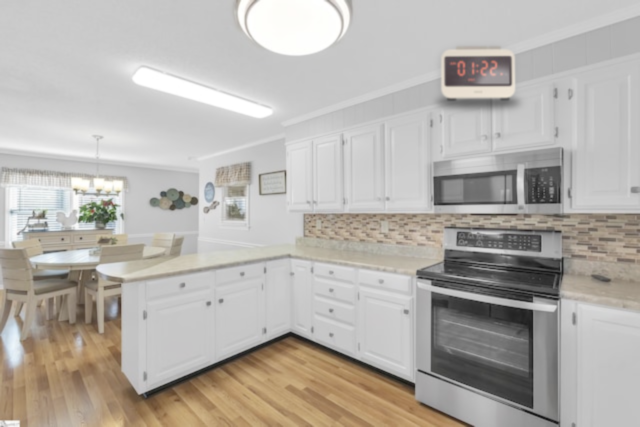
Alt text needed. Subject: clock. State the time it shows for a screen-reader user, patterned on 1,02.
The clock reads 1,22
